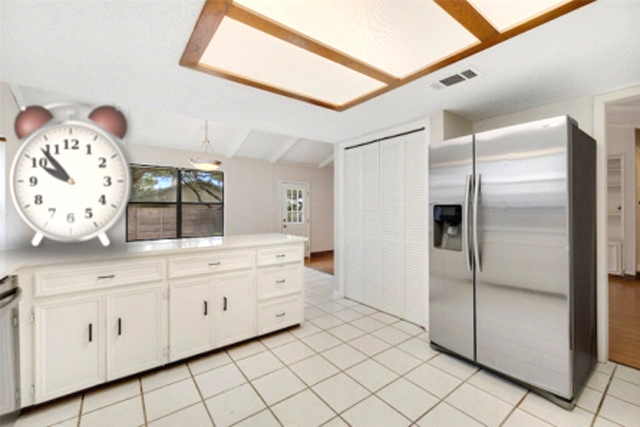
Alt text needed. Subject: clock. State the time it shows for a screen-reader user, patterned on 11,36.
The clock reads 9,53
